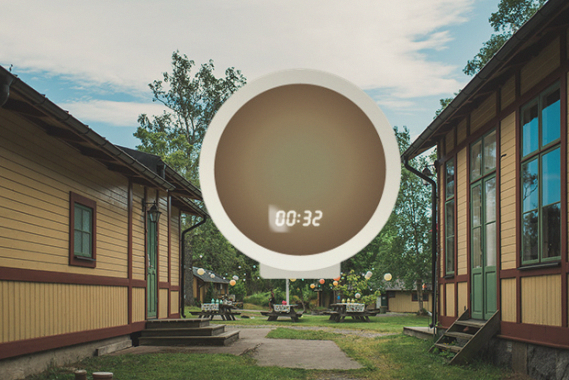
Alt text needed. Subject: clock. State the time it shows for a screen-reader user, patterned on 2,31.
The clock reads 0,32
